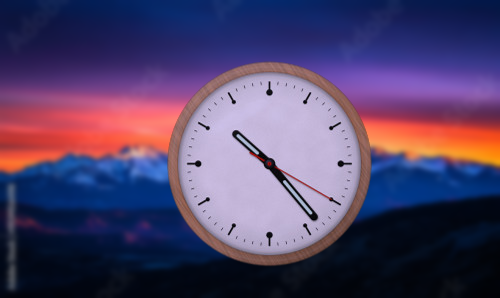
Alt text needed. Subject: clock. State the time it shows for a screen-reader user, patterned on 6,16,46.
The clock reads 10,23,20
